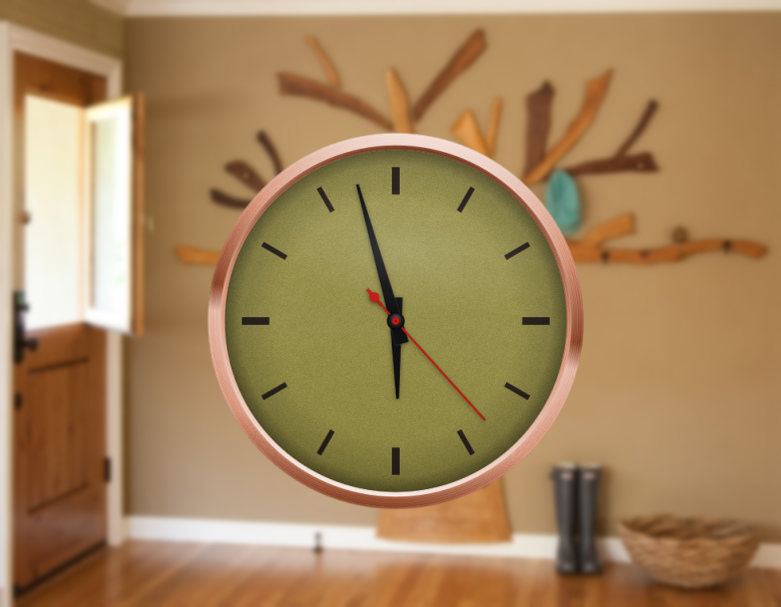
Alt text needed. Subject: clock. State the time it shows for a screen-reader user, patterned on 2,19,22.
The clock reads 5,57,23
